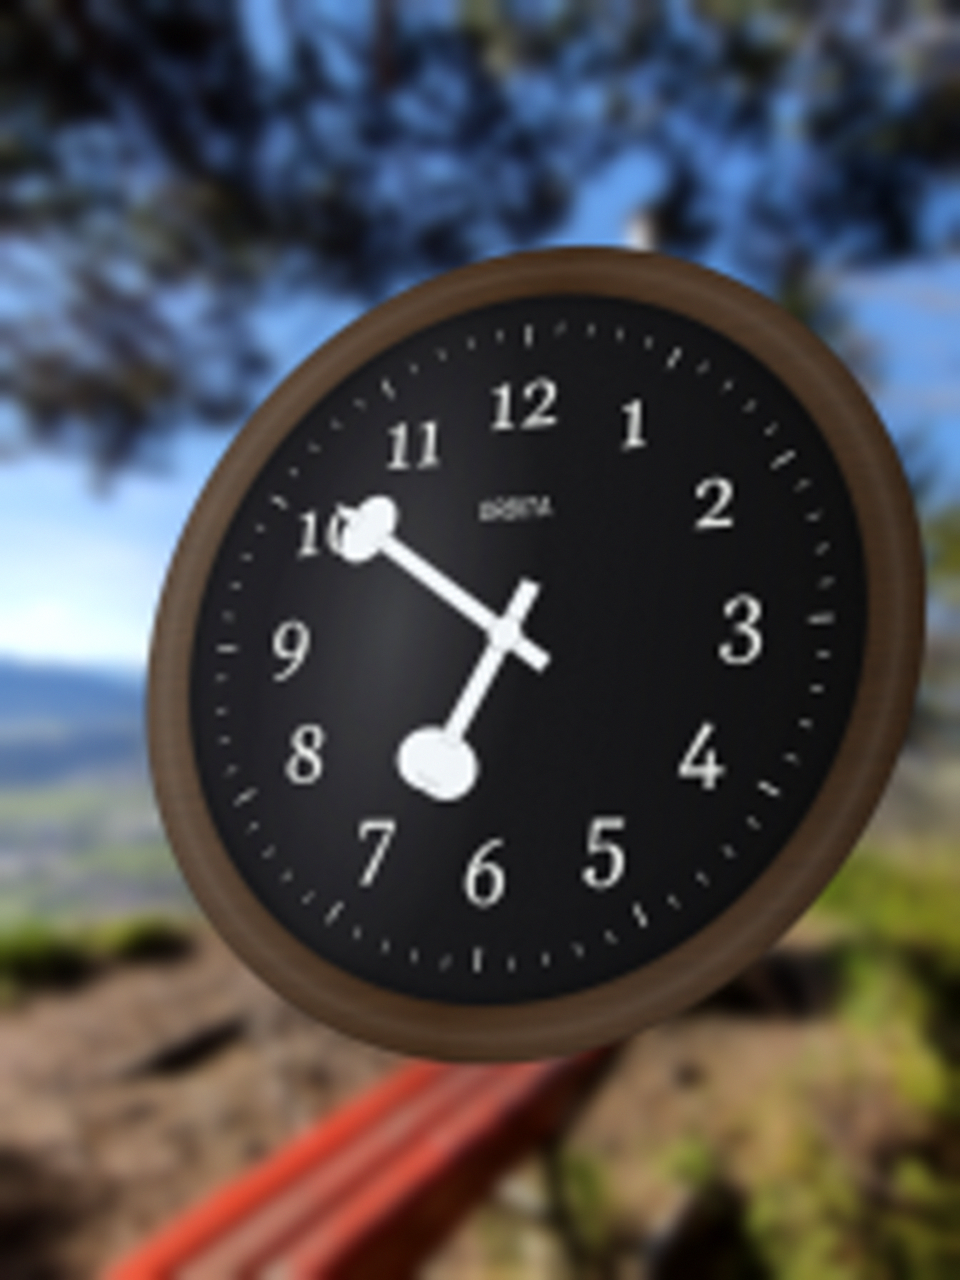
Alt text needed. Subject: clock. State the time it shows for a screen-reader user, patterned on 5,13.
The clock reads 6,51
